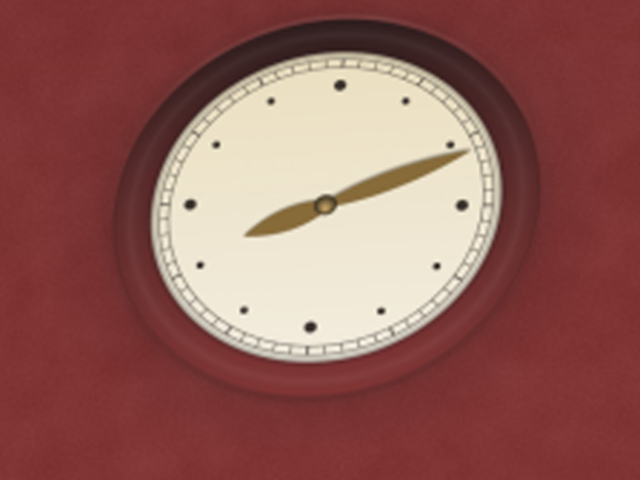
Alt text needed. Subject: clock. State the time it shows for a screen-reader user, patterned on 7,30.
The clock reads 8,11
